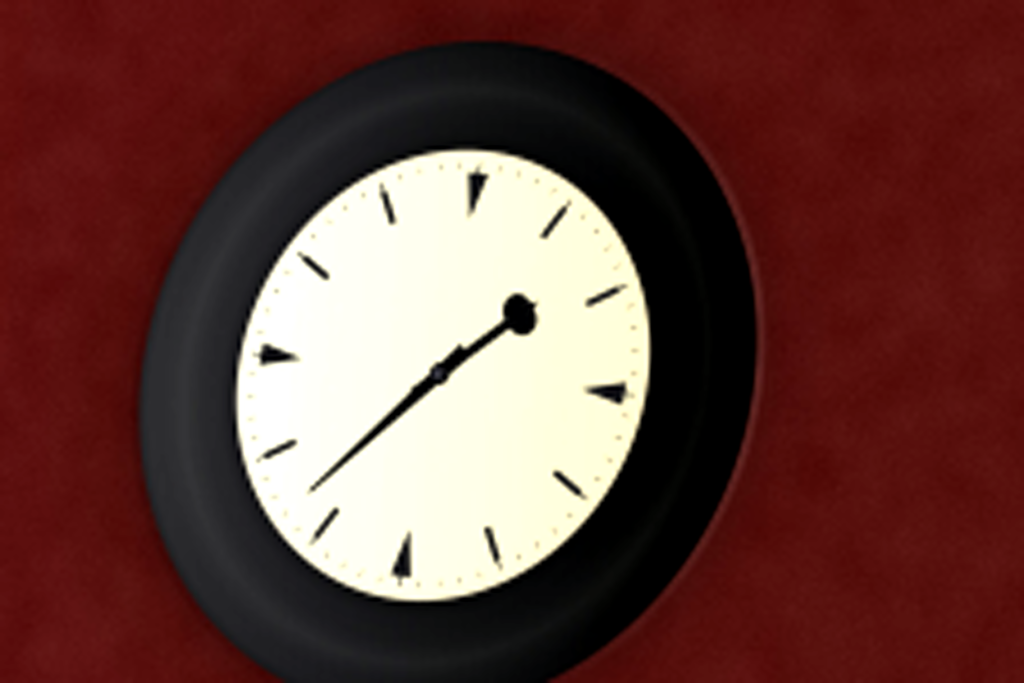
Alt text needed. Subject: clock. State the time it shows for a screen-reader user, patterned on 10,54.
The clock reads 1,37
